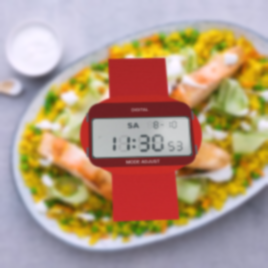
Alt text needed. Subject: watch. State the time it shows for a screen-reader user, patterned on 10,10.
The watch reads 11,30
